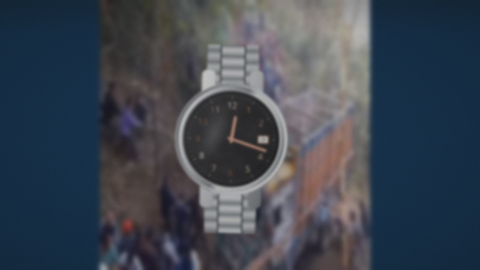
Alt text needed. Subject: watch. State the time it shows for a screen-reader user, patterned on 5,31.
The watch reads 12,18
